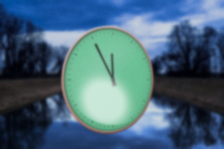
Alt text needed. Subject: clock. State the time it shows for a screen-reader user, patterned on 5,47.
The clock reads 11,55
